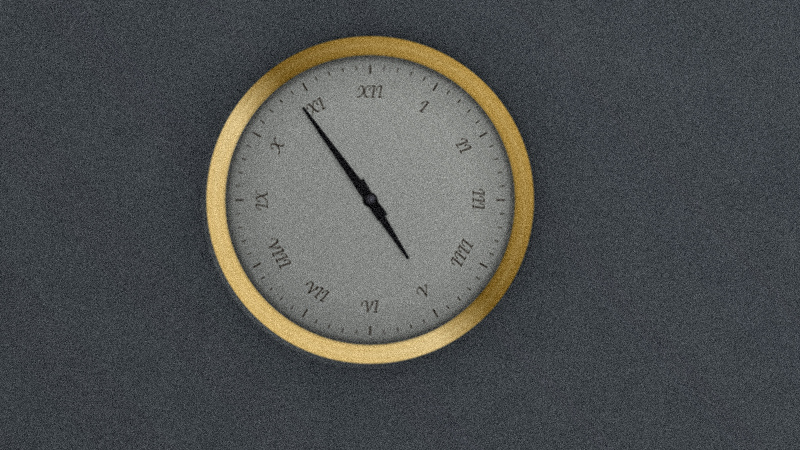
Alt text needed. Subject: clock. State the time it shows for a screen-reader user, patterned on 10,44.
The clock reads 4,54
